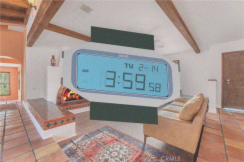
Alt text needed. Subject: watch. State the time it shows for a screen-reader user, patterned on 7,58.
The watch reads 3,59
